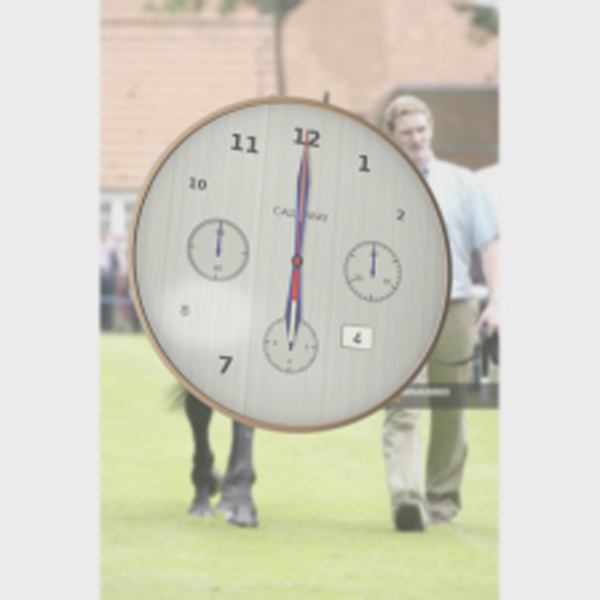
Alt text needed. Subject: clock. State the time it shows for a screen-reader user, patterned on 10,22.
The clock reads 6,00
